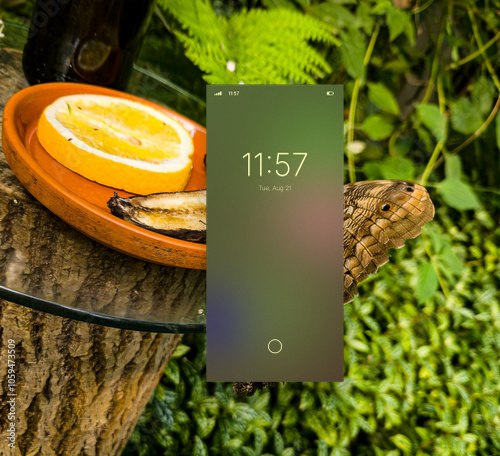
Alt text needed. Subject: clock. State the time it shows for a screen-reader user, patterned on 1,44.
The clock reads 11,57
